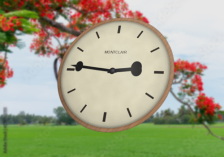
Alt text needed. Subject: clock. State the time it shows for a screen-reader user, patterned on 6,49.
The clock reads 2,46
